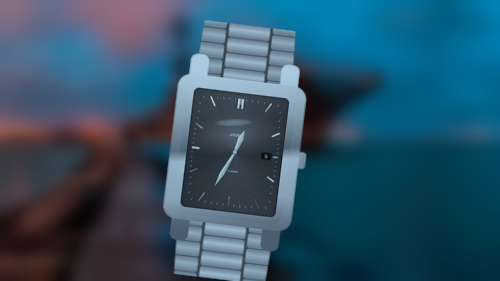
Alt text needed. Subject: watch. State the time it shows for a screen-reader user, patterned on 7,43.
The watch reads 12,34
